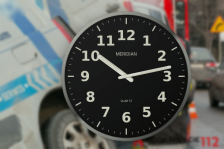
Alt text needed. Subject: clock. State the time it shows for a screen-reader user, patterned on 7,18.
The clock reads 10,13
